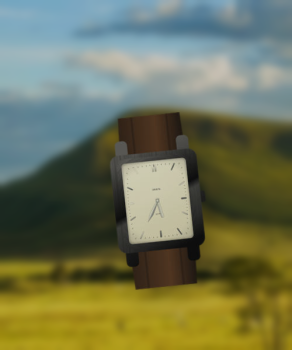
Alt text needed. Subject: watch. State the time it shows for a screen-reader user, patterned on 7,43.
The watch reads 5,35
